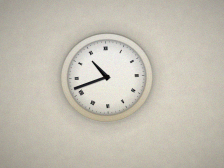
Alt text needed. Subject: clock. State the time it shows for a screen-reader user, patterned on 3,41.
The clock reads 10,42
